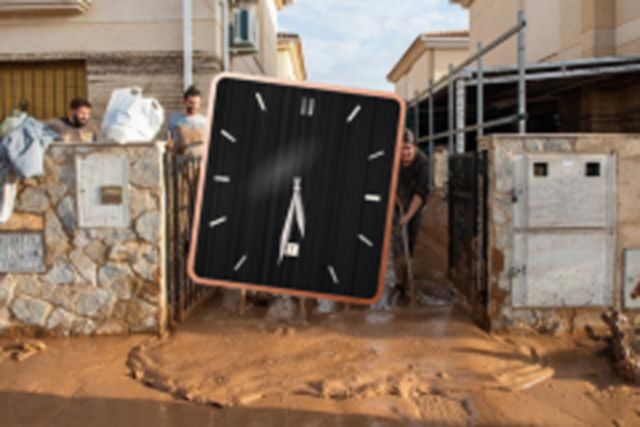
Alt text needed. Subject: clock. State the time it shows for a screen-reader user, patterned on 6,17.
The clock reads 5,31
